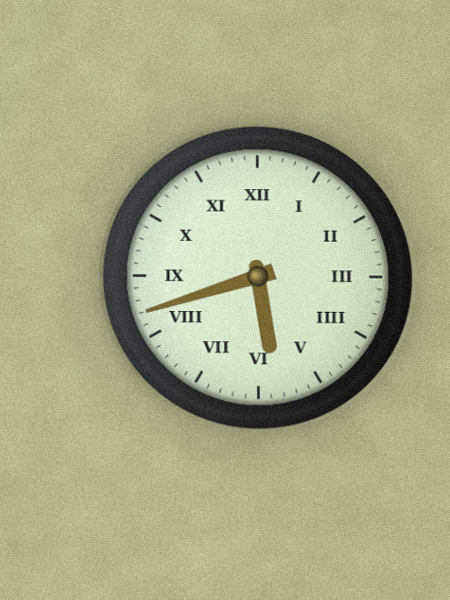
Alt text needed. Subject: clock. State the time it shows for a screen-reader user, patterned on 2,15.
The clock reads 5,42
